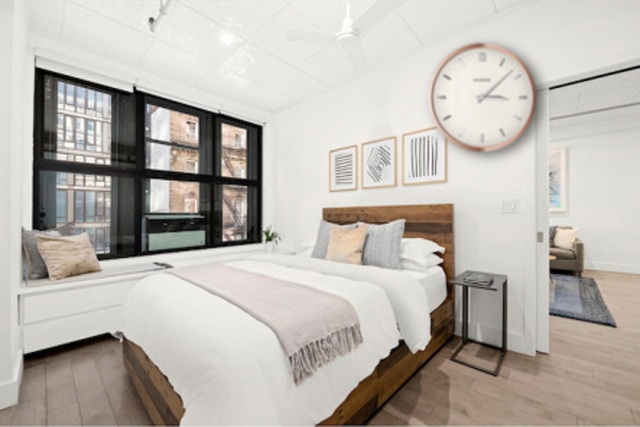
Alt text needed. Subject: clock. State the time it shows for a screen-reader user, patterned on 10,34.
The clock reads 3,08
